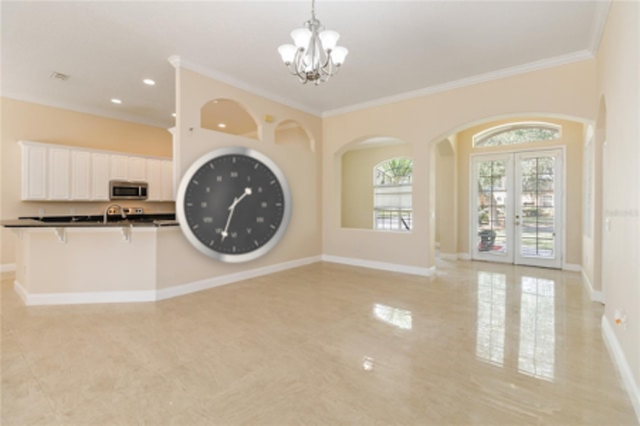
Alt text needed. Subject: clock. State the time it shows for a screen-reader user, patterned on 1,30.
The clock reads 1,33
